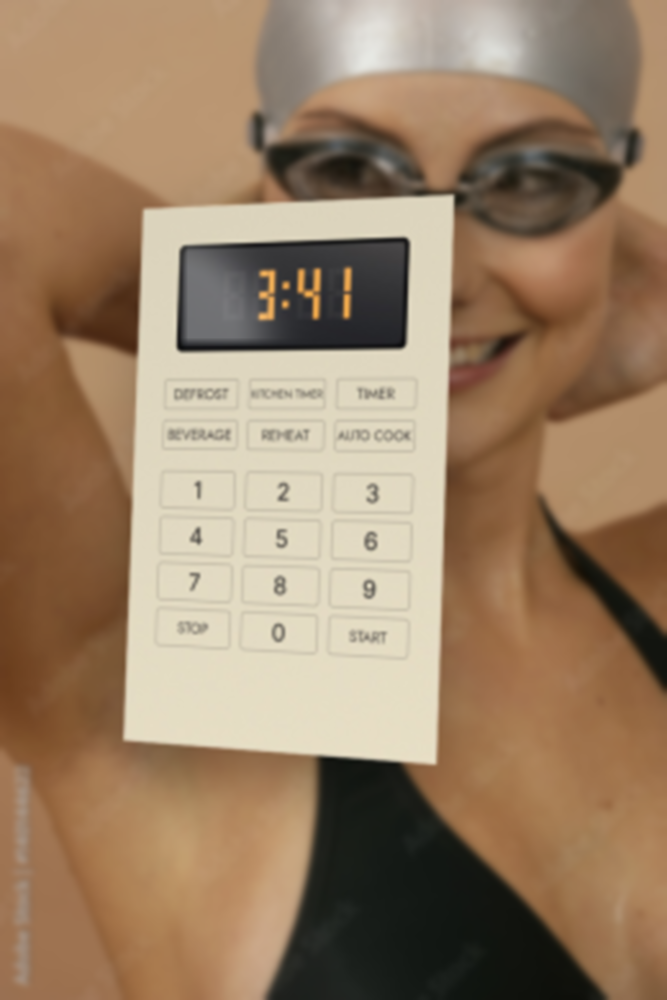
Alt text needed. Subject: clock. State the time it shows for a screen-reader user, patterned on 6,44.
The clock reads 3,41
